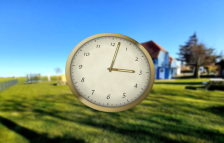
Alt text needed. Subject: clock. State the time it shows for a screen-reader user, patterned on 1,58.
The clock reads 3,02
